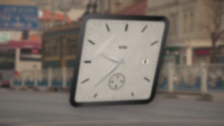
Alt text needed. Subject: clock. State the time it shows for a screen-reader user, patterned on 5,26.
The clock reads 9,37
